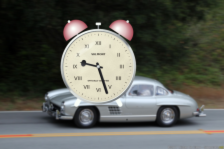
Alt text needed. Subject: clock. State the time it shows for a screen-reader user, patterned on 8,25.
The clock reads 9,27
